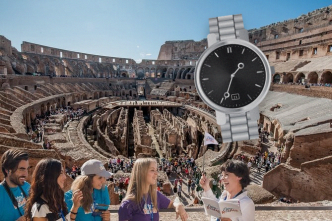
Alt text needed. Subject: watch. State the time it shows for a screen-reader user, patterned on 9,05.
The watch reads 1,34
